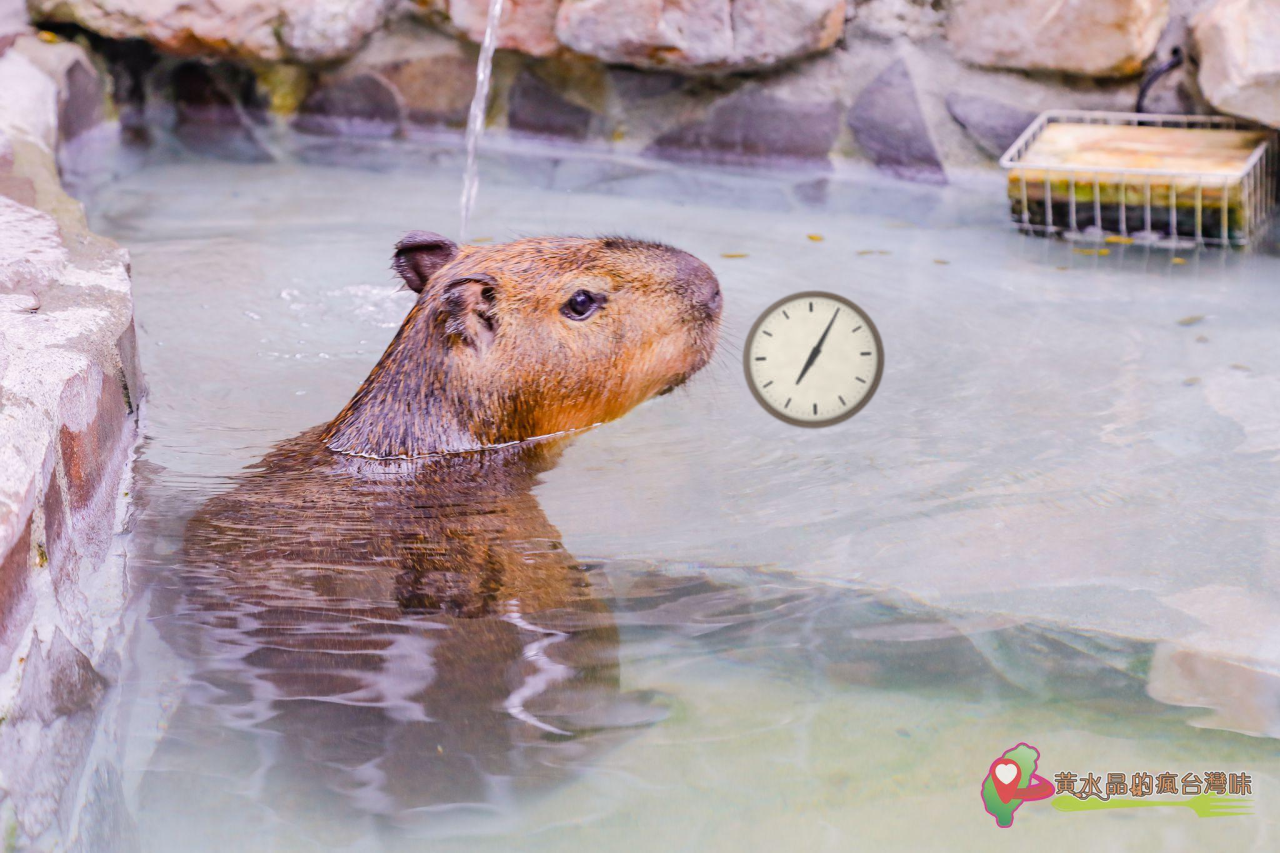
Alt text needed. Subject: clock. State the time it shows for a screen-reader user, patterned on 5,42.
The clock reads 7,05
